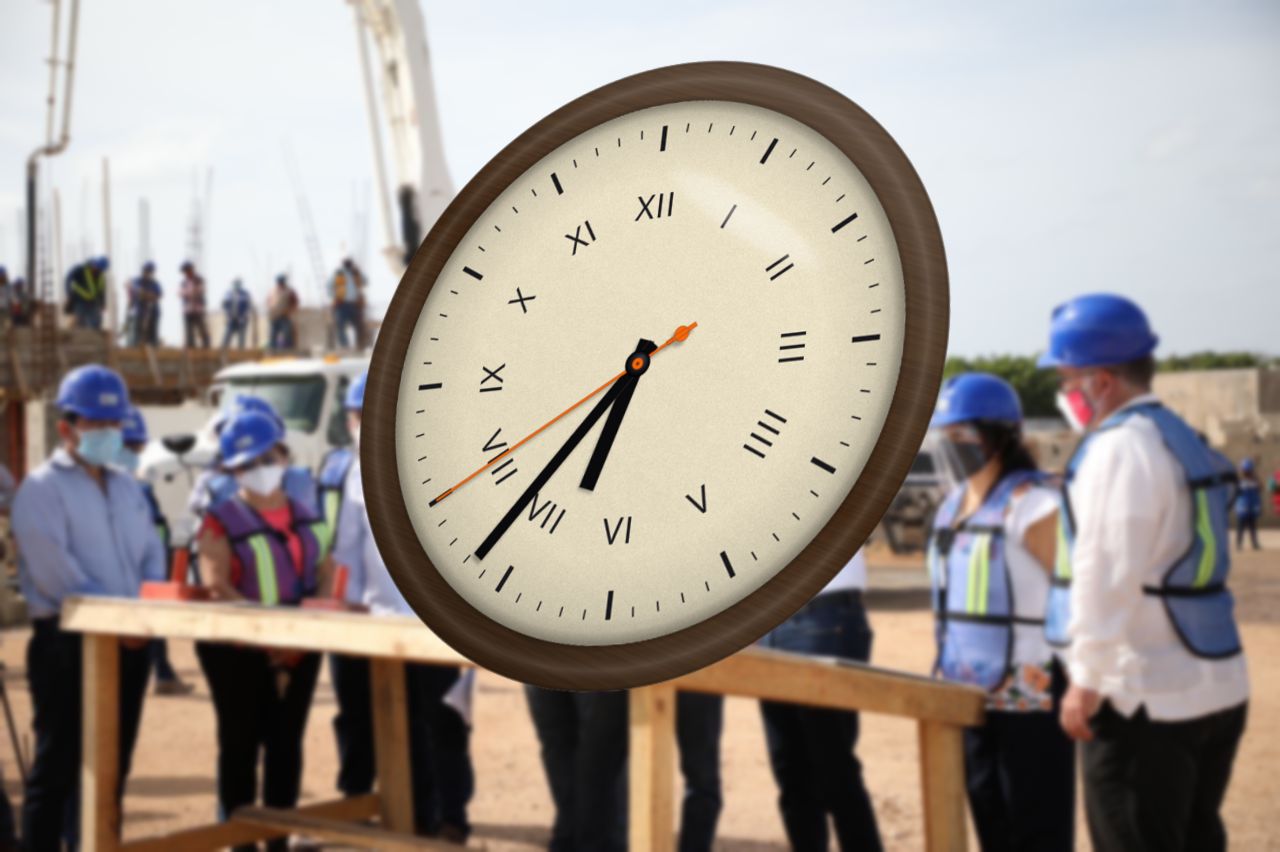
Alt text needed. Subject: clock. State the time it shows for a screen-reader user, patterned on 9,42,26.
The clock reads 6,36,40
